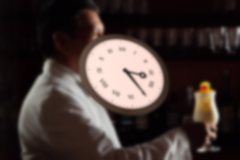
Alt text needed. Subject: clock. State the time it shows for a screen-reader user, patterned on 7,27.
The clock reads 3,25
